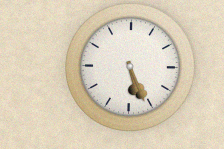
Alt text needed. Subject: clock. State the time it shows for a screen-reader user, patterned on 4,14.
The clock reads 5,26
